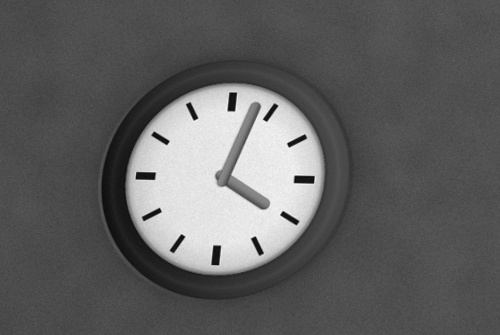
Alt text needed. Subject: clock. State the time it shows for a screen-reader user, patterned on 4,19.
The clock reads 4,03
